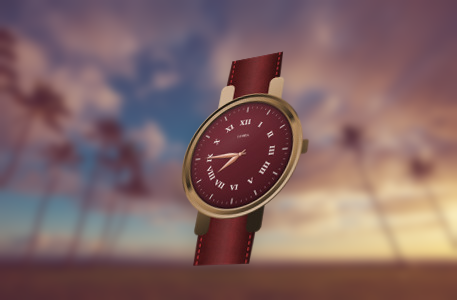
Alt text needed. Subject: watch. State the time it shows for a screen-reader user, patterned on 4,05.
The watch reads 7,45
